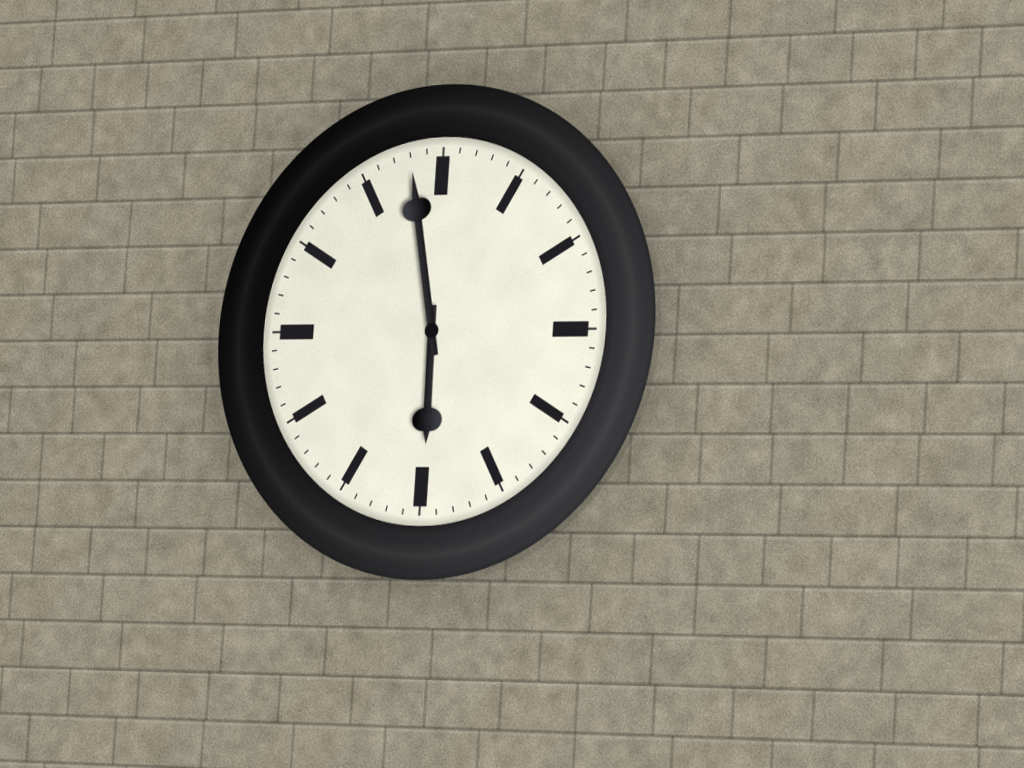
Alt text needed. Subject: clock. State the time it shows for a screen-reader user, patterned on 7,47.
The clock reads 5,58
